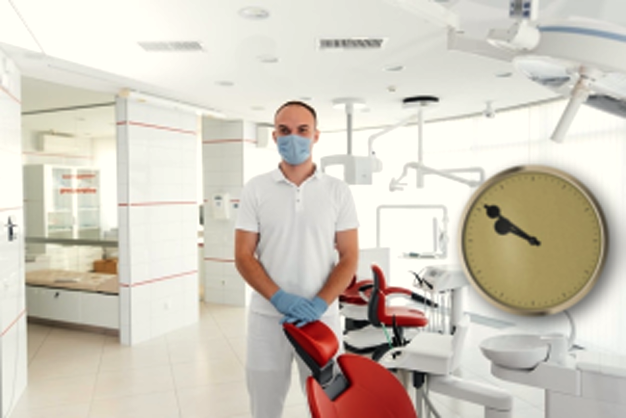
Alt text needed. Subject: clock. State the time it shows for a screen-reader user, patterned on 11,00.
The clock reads 9,51
